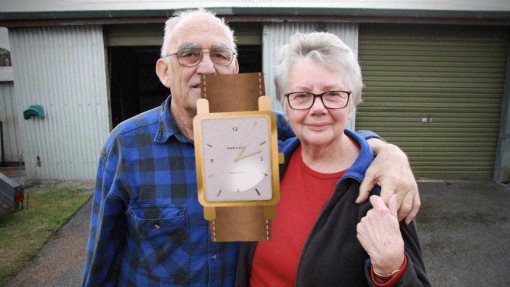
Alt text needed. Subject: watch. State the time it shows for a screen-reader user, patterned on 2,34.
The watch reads 1,12
